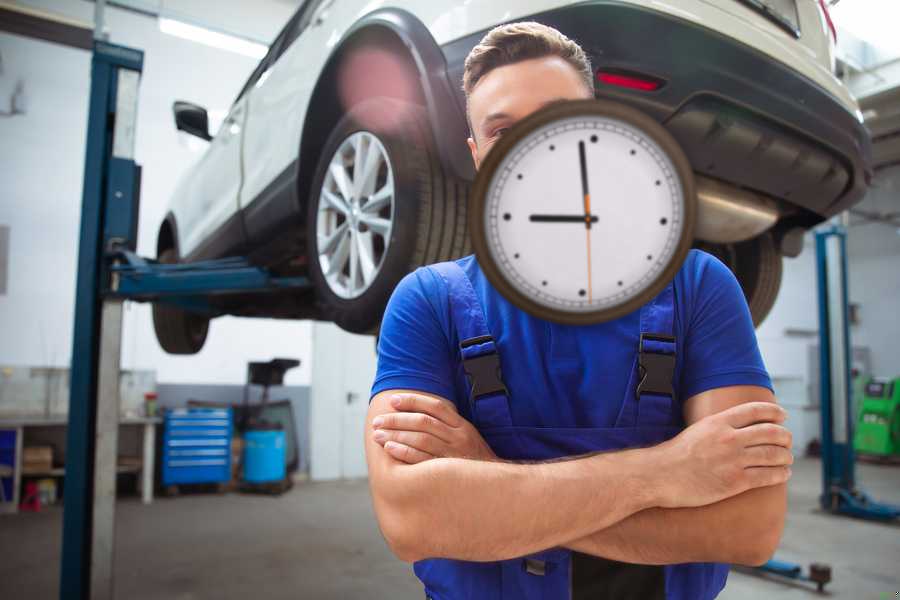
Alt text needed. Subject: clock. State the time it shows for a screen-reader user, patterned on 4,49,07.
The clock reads 8,58,29
